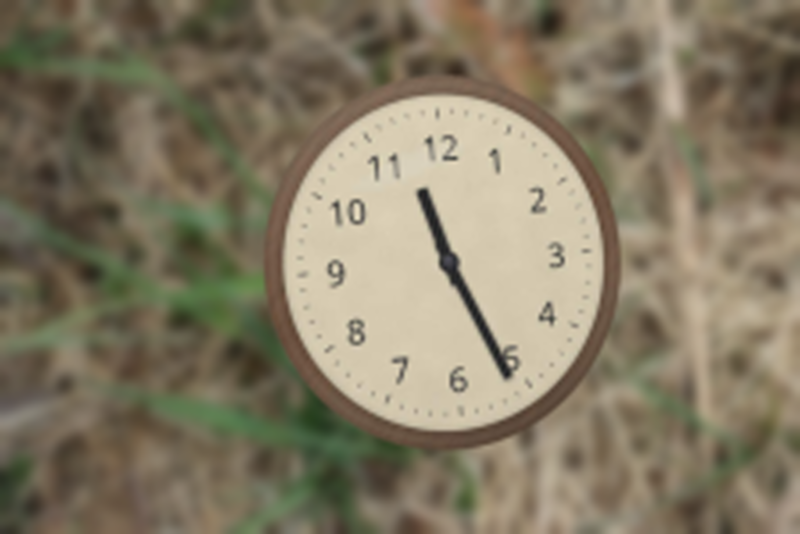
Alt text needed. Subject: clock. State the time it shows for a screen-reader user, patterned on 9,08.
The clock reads 11,26
